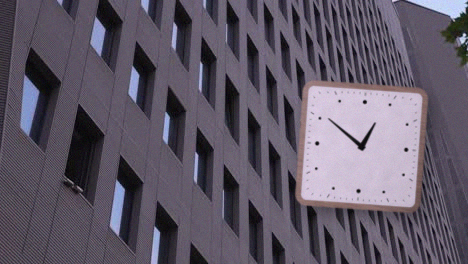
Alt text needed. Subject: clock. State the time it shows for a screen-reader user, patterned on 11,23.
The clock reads 12,51
